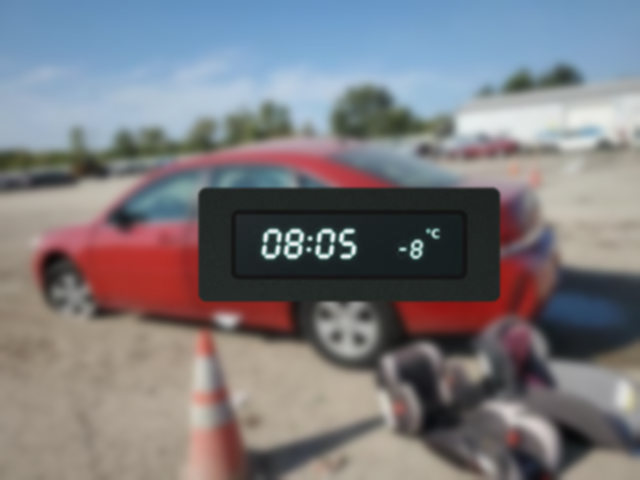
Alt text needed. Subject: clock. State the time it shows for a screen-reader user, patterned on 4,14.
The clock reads 8,05
